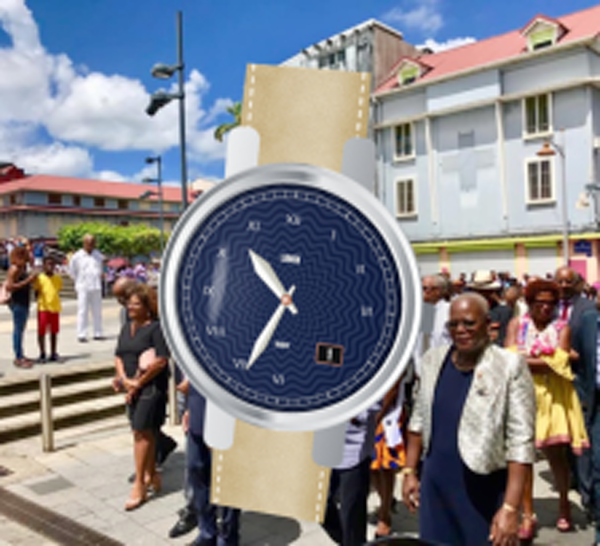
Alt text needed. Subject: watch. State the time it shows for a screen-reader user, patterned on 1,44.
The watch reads 10,34
